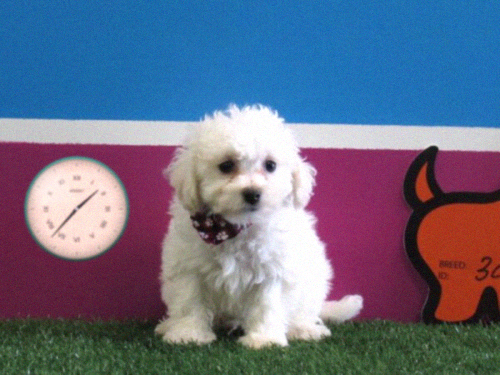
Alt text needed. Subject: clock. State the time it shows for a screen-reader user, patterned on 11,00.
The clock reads 1,37
